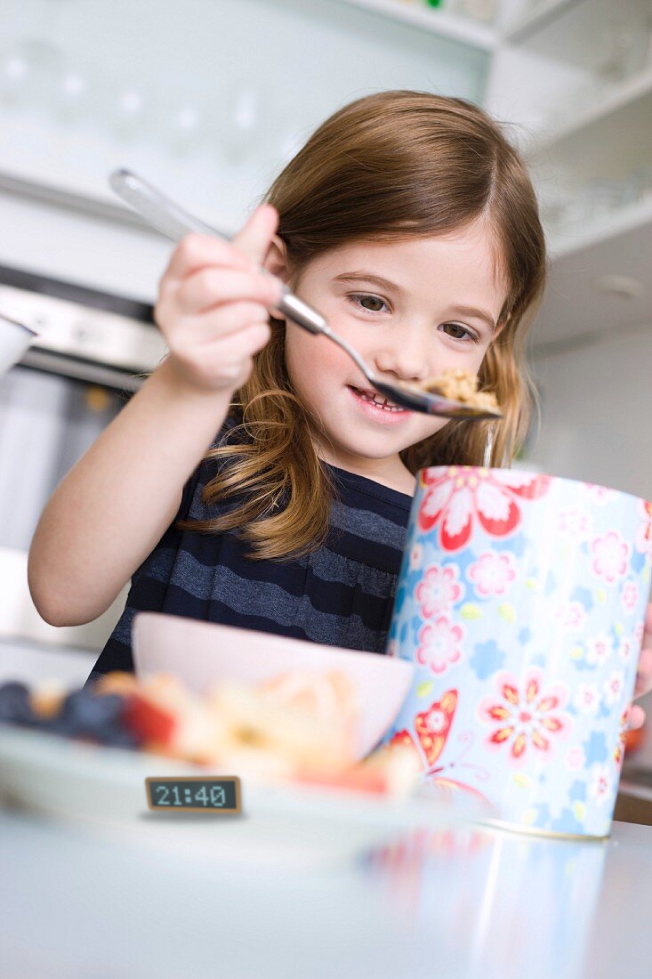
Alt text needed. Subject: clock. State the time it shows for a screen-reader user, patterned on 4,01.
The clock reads 21,40
